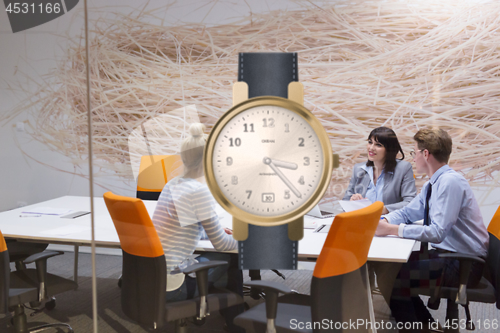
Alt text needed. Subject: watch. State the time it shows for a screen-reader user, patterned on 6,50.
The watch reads 3,23
